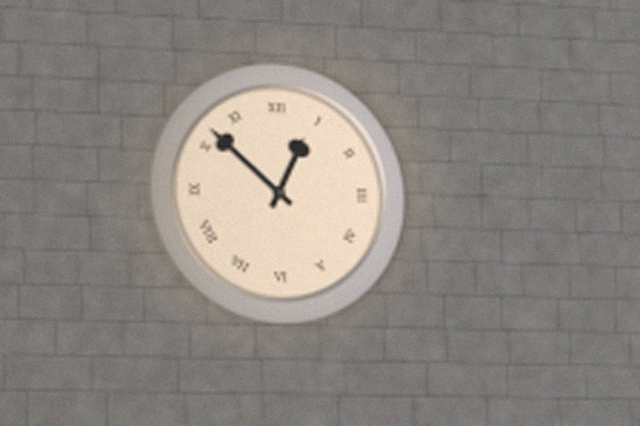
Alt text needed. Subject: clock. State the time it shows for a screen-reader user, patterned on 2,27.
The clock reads 12,52
